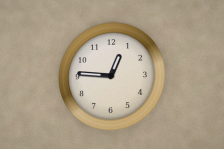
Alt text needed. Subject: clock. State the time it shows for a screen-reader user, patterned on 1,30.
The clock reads 12,46
